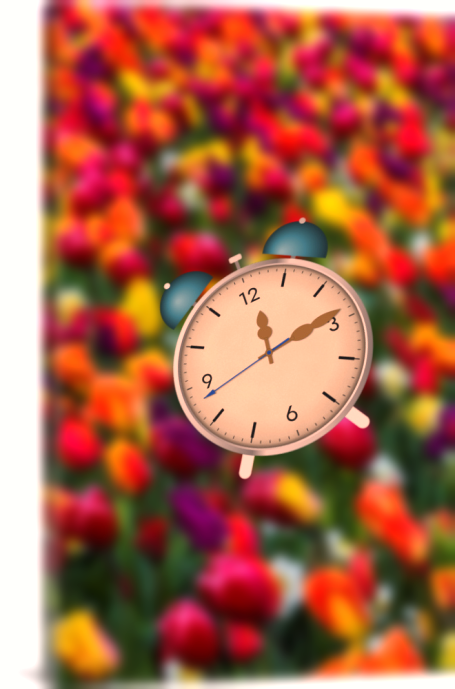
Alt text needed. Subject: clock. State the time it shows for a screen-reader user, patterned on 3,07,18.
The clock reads 12,13,43
